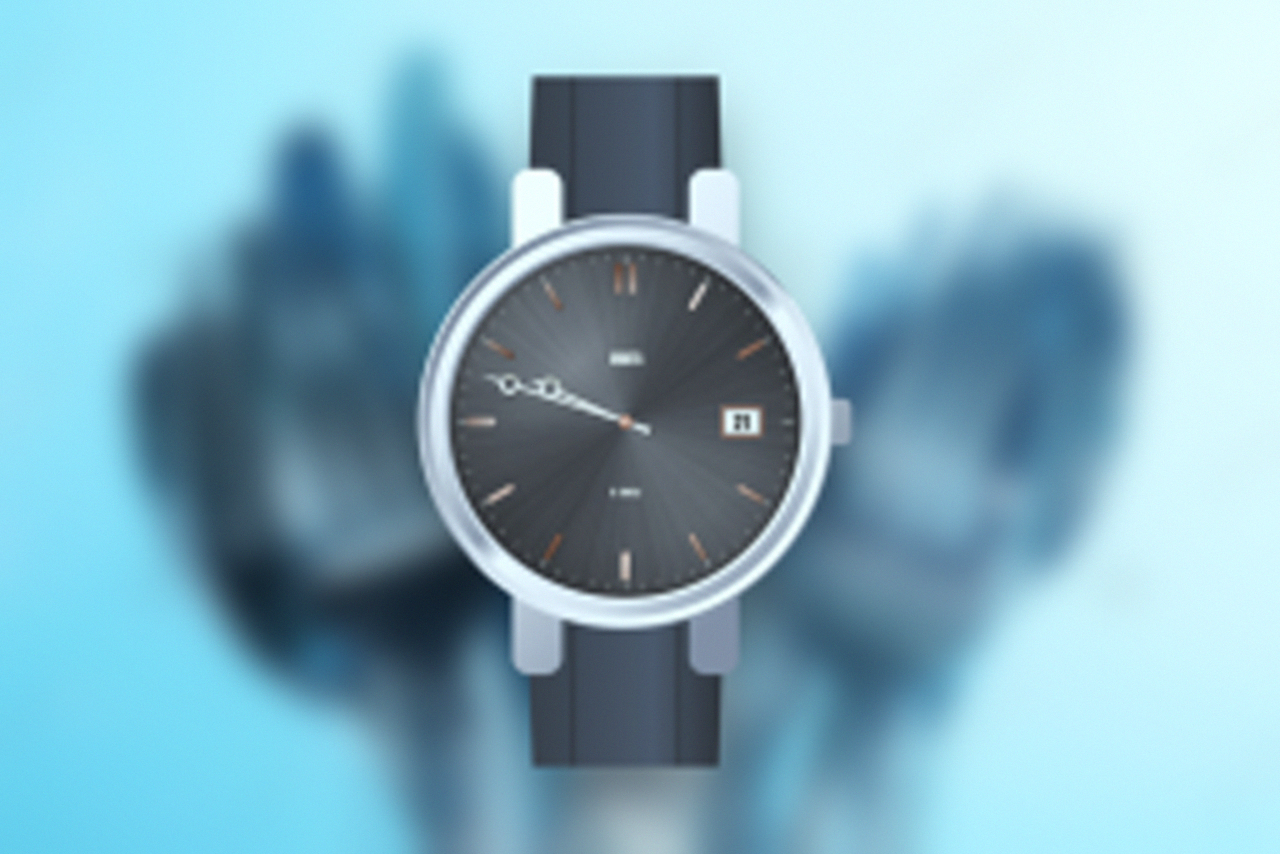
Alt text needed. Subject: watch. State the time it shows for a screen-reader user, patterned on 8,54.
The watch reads 9,48
